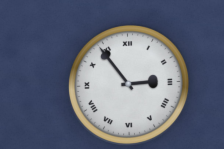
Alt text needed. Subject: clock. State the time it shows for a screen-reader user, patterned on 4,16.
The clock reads 2,54
